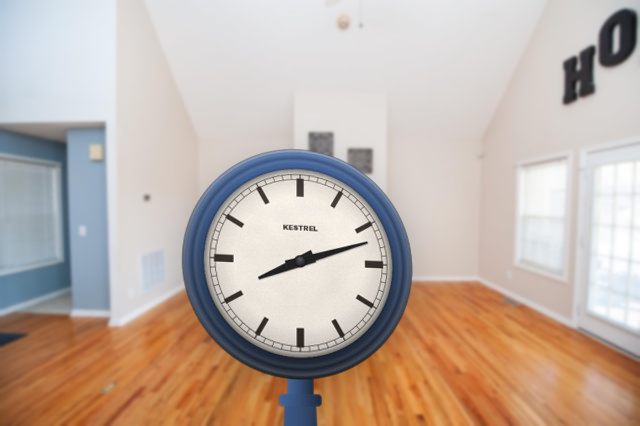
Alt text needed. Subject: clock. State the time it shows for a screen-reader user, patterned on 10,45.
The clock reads 8,12
